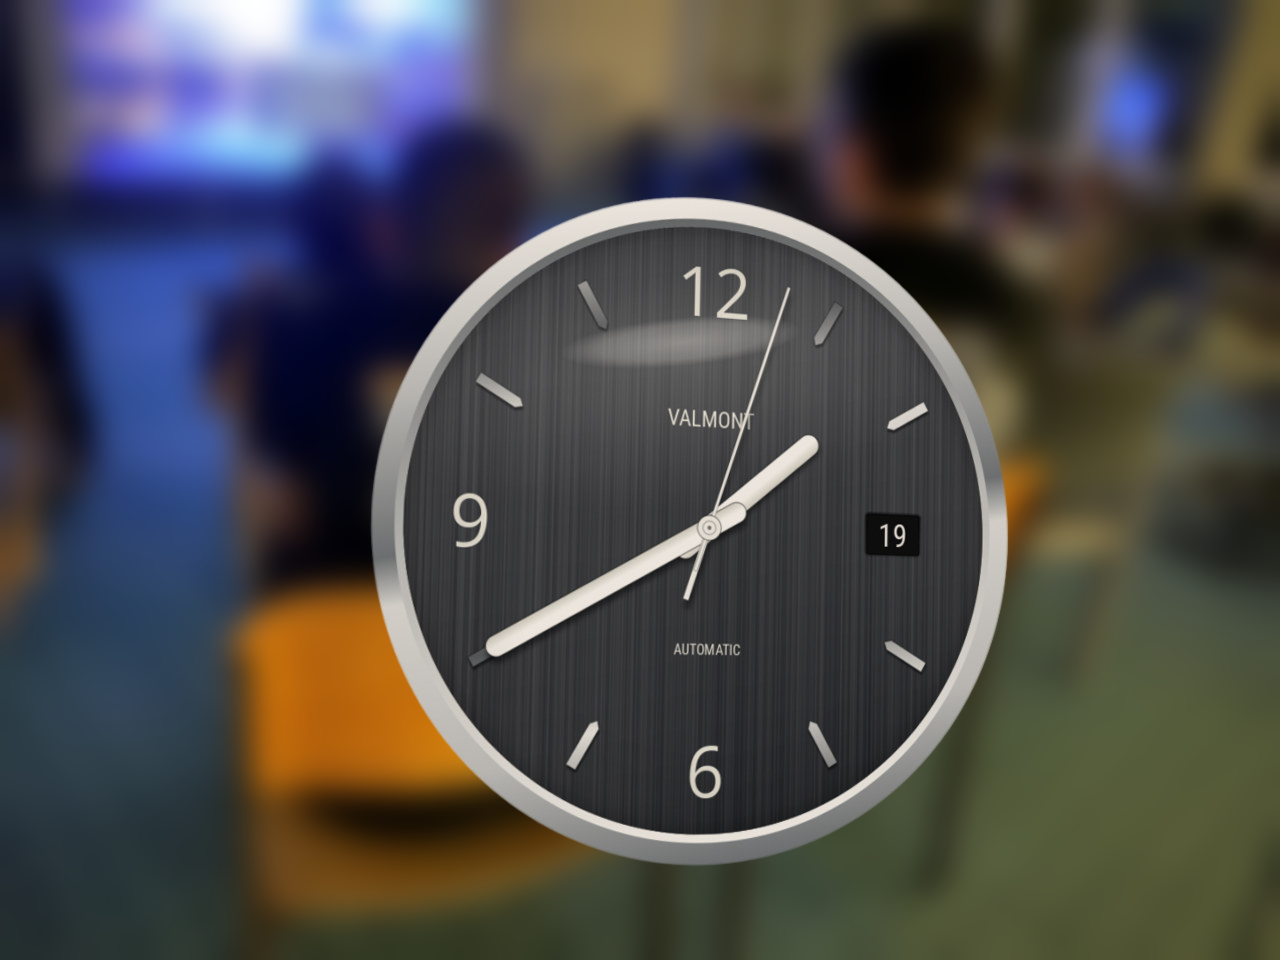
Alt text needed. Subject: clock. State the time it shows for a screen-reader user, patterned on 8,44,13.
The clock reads 1,40,03
